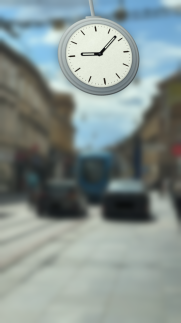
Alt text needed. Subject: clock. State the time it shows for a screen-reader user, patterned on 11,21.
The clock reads 9,08
